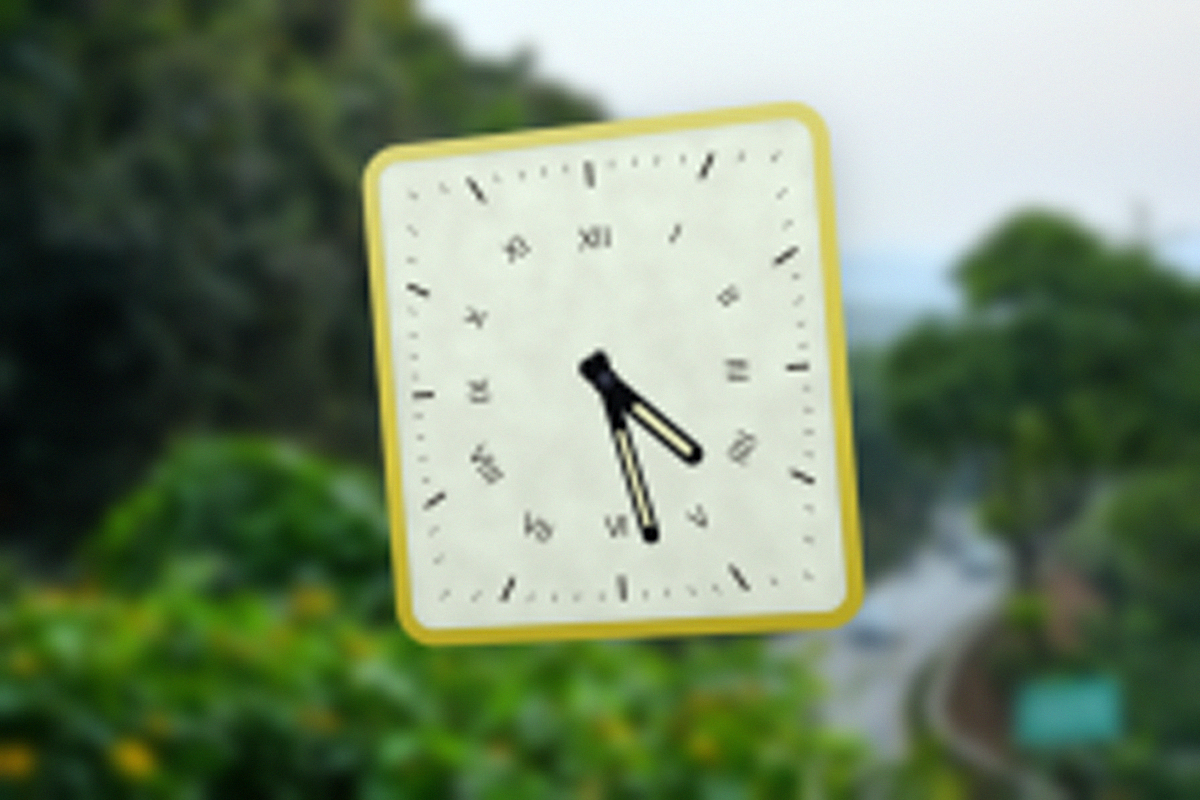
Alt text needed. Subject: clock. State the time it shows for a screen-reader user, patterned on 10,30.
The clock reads 4,28
